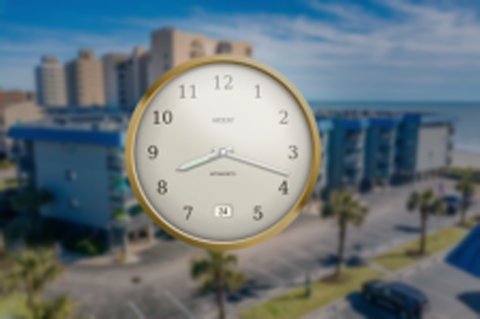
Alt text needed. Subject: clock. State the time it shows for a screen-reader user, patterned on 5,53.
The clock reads 8,18
